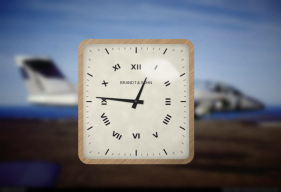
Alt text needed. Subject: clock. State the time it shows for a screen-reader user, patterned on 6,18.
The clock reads 12,46
